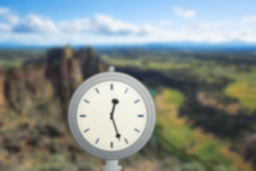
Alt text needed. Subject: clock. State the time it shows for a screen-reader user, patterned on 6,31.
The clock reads 12,27
